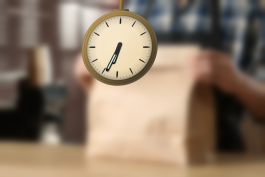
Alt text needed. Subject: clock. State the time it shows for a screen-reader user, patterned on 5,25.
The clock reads 6,34
